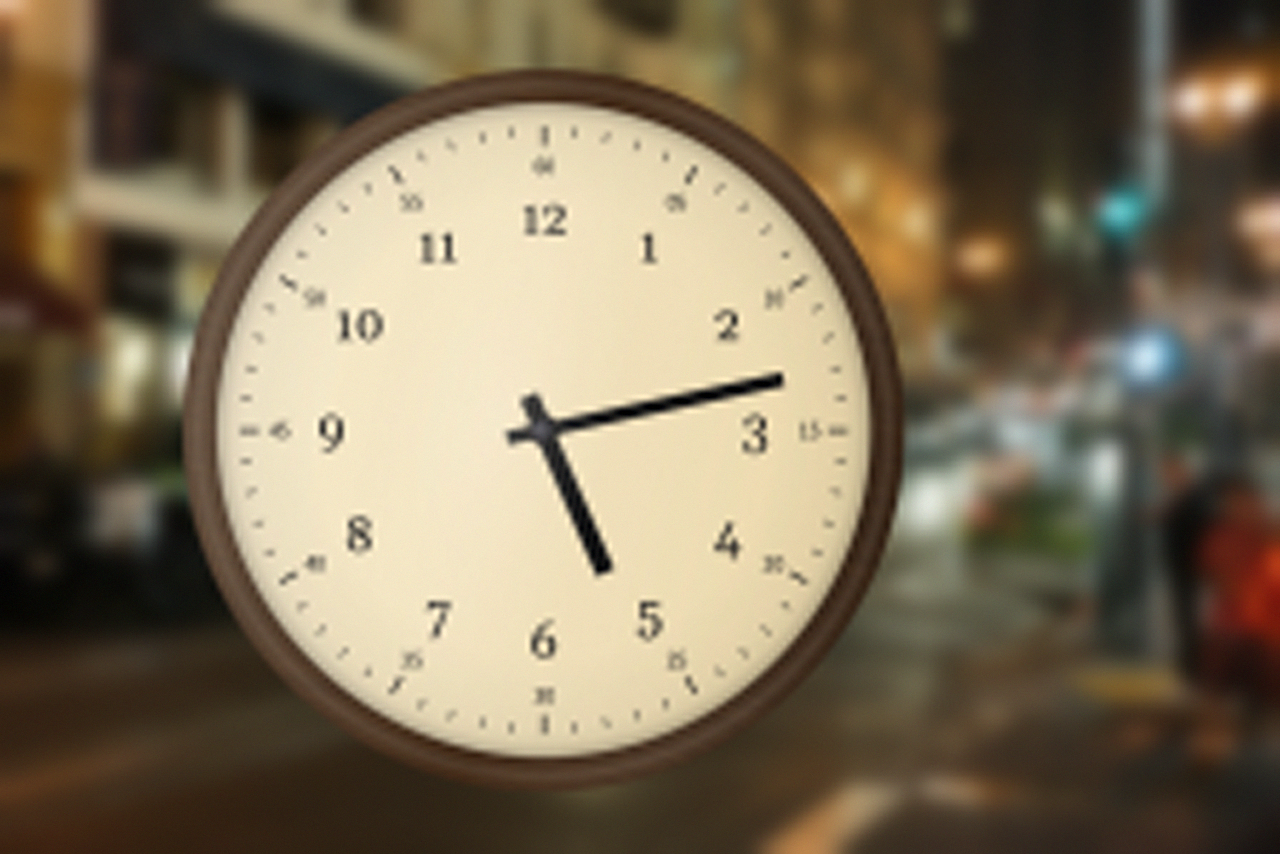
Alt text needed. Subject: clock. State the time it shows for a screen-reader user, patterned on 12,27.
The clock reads 5,13
